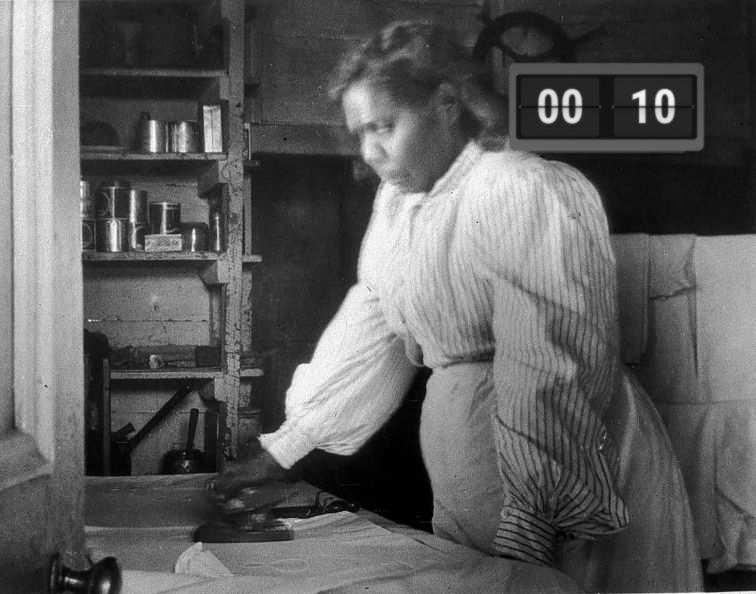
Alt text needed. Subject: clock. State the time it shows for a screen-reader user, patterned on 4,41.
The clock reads 0,10
